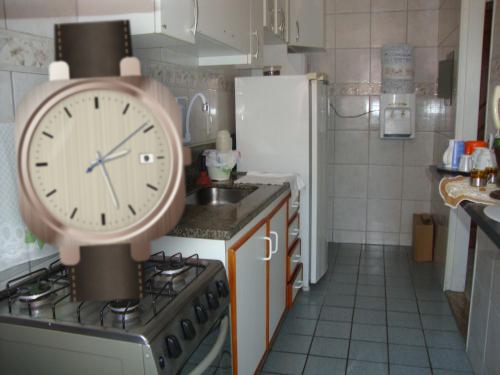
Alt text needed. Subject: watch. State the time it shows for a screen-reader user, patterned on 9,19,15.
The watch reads 2,27,09
